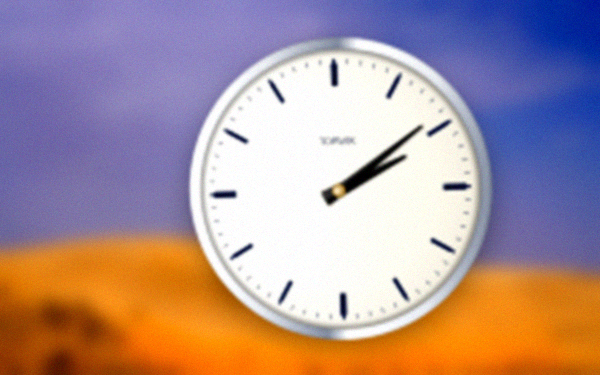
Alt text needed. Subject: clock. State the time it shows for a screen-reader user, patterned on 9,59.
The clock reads 2,09
